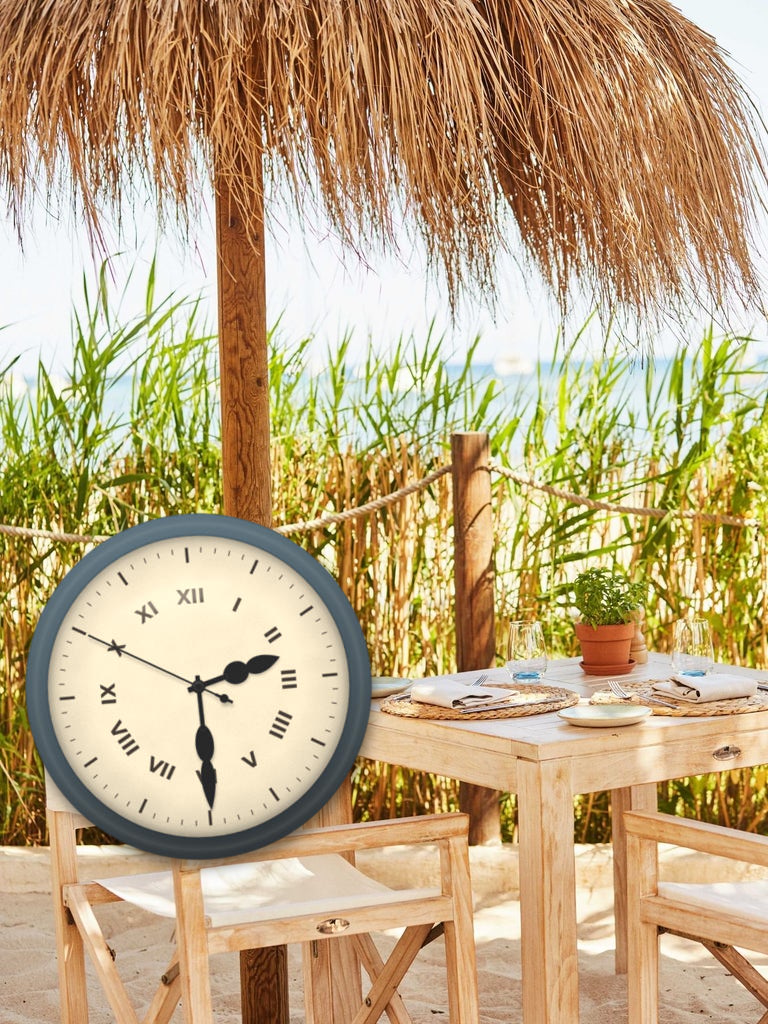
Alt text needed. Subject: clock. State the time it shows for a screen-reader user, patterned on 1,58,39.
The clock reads 2,29,50
